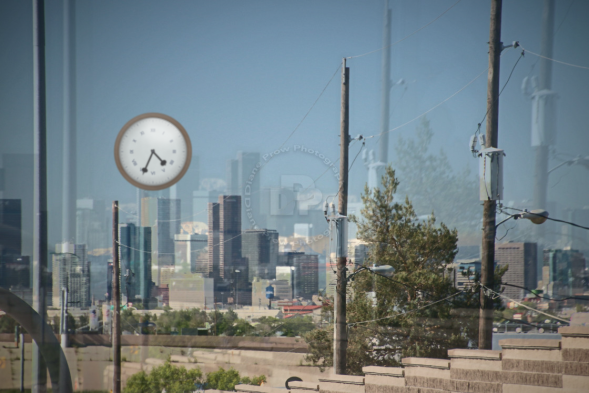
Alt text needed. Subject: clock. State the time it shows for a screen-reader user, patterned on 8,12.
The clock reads 4,34
